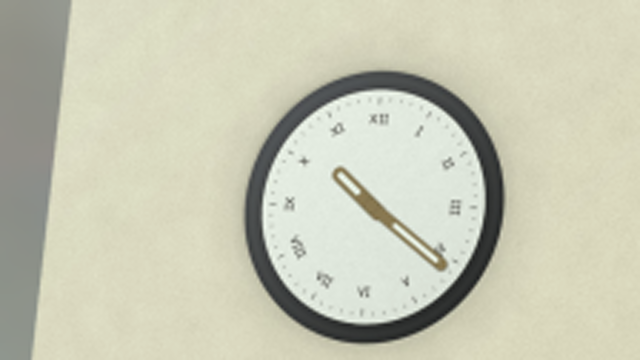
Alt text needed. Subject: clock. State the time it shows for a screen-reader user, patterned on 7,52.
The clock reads 10,21
